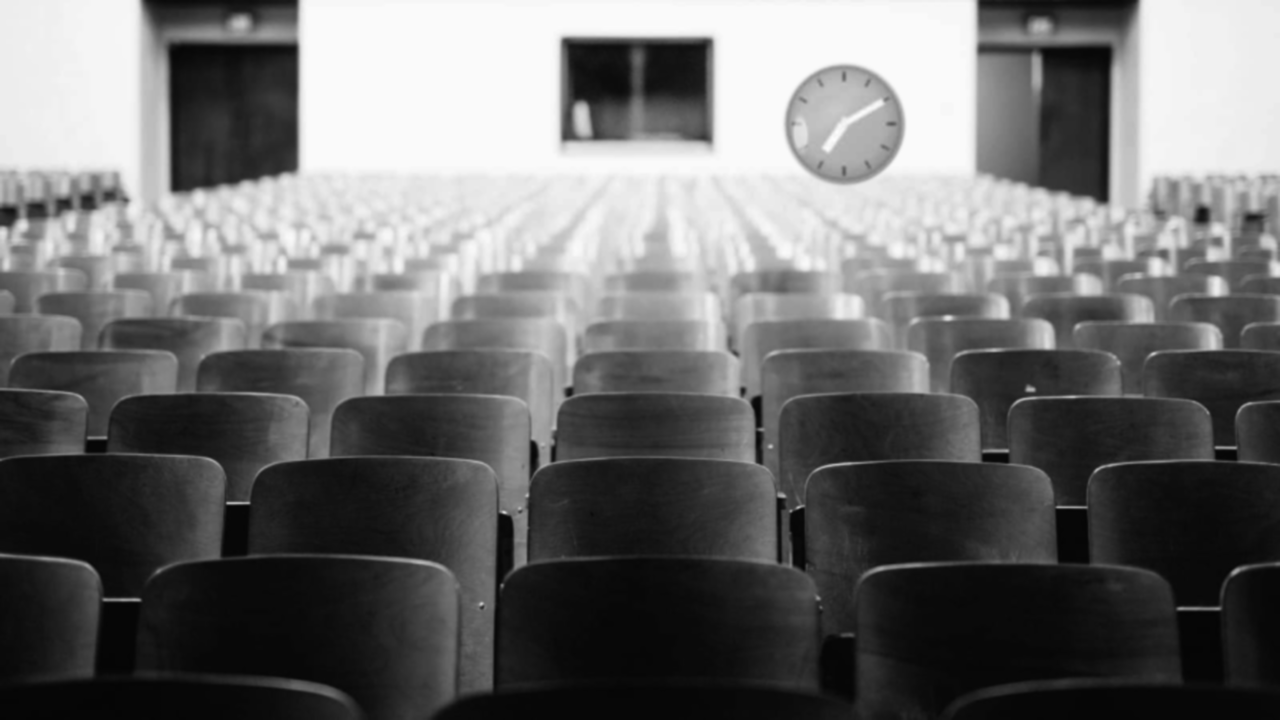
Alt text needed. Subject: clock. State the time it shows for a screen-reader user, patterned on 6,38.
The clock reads 7,10
